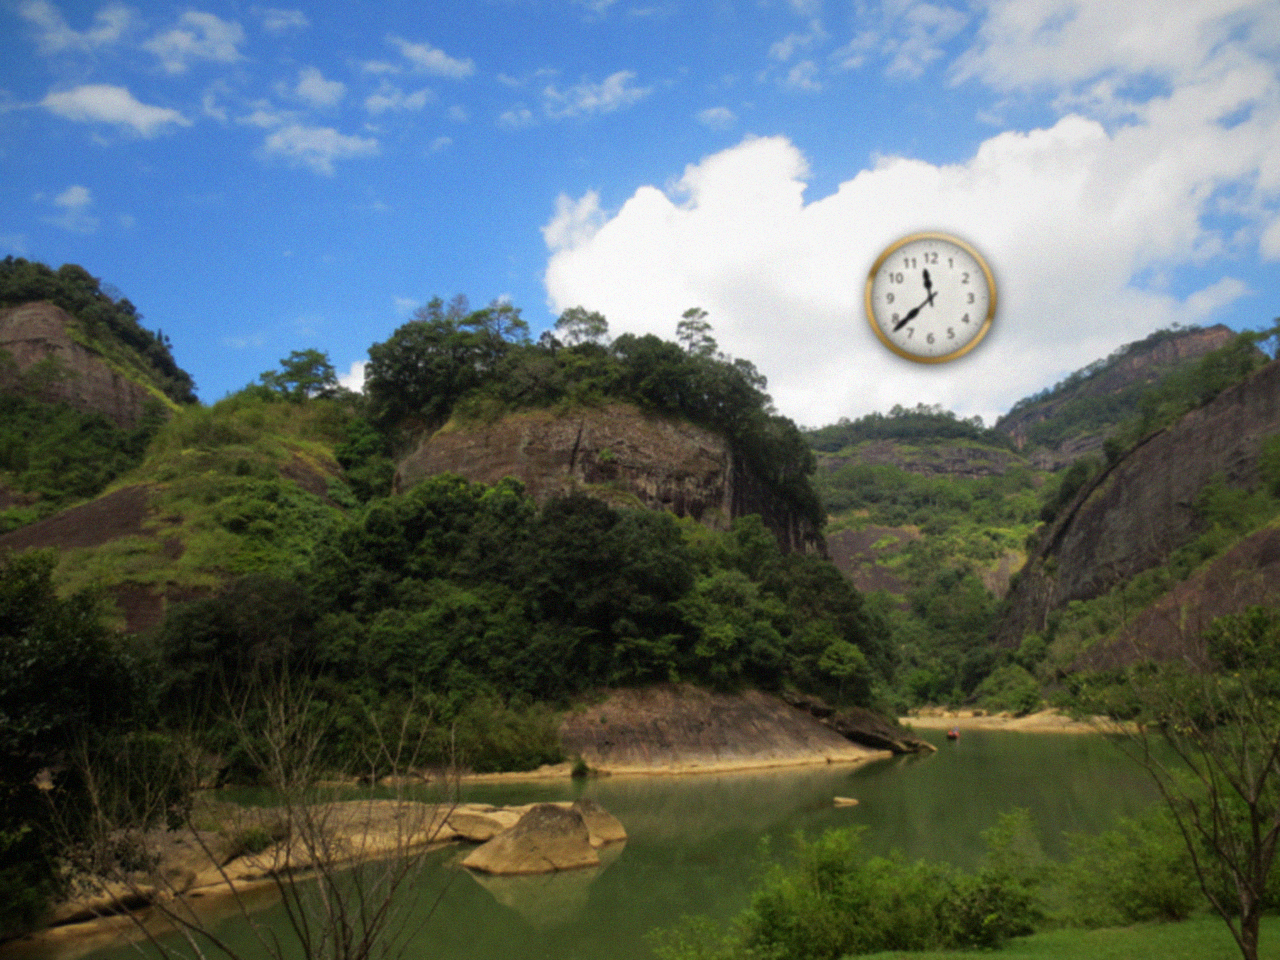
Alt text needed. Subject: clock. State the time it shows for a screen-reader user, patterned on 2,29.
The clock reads 11,38
